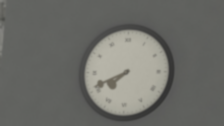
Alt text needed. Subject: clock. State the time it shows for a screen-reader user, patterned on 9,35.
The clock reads 7,41
